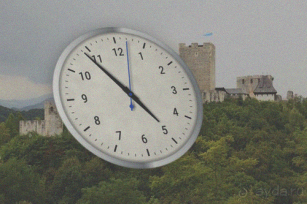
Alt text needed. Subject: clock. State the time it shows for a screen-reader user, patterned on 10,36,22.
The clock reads 4,54,02
